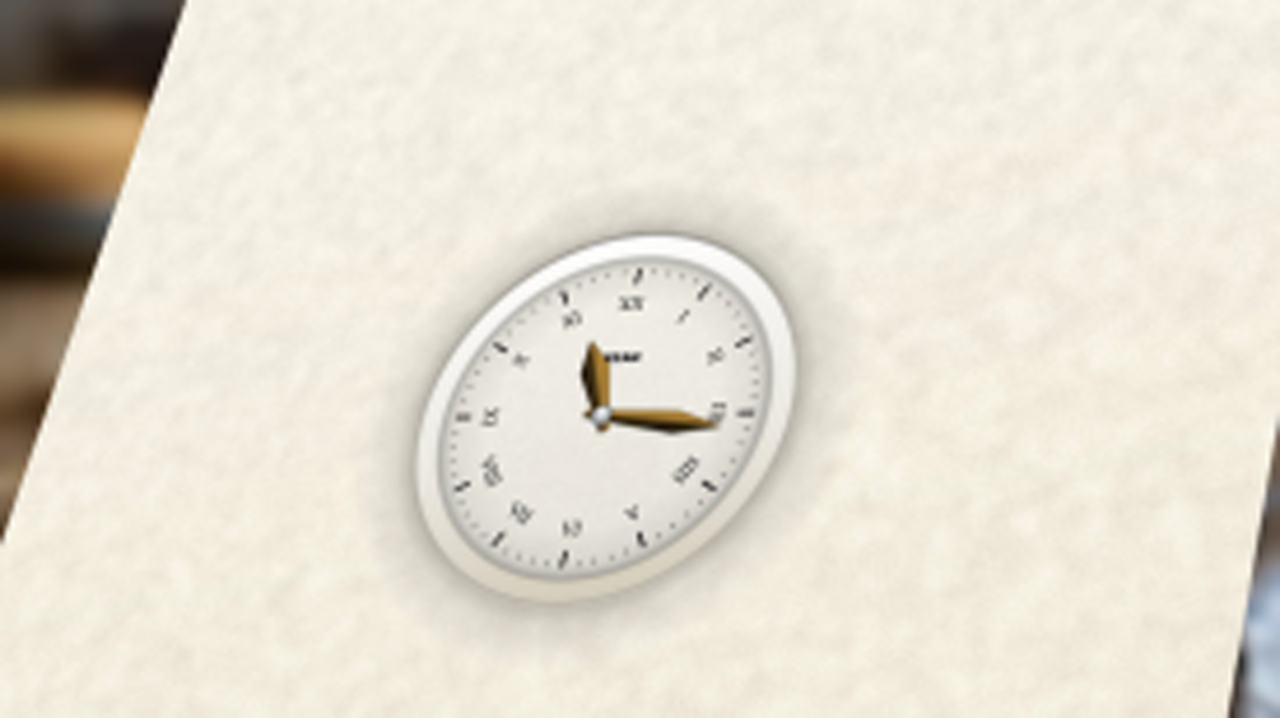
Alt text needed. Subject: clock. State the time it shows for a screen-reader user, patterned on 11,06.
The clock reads 11,16
